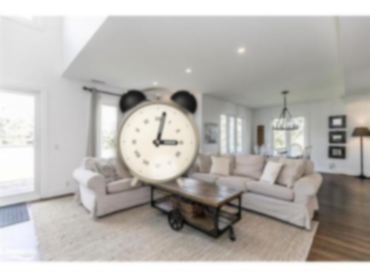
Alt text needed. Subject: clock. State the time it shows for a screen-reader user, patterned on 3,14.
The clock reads 3,02
